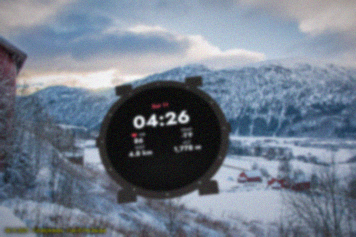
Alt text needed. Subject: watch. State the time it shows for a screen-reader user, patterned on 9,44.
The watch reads 4,26
